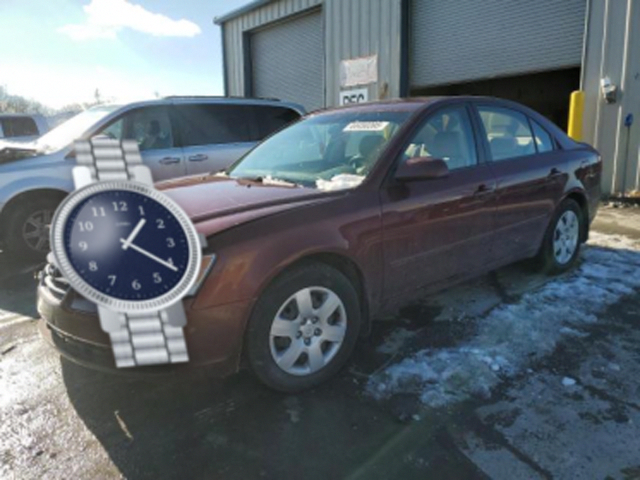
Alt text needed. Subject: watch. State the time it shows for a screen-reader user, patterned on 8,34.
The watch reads 1,21
